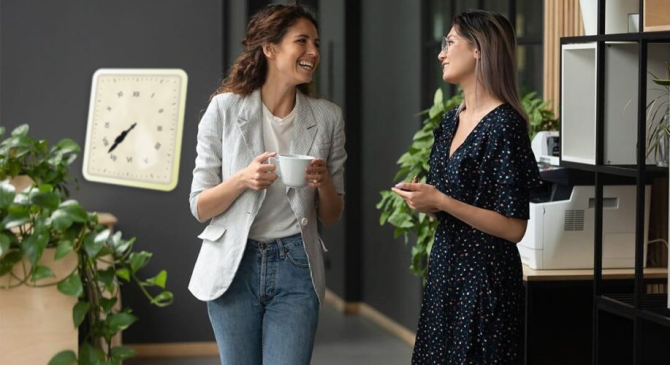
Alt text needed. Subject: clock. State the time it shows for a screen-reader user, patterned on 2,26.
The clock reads 7,37
